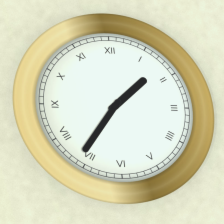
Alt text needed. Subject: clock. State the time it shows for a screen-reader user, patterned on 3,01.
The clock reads 1,36
